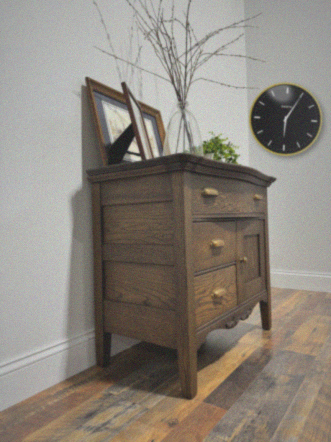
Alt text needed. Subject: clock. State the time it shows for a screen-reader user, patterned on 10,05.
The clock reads 6,05
